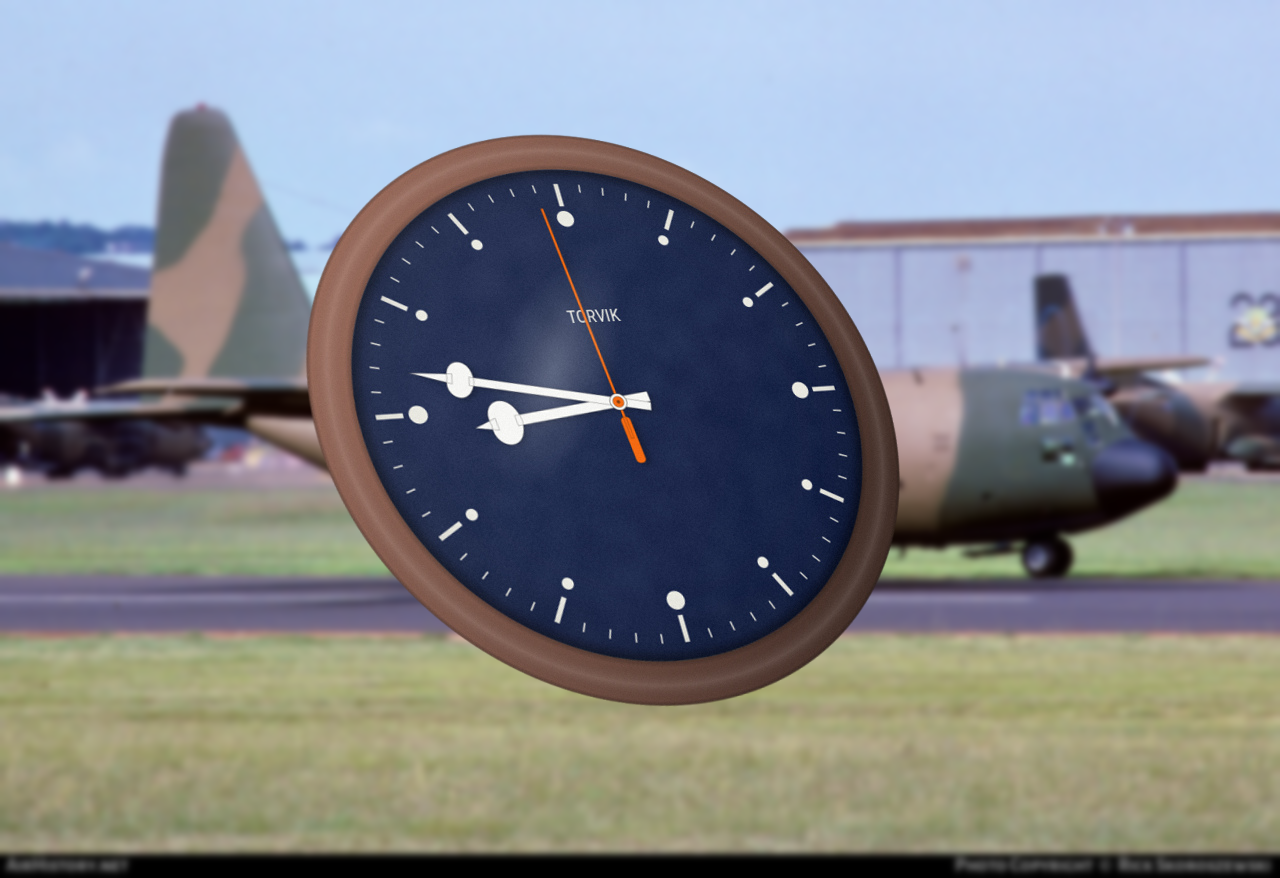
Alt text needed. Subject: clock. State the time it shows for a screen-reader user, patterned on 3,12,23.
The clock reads 8,46,59
